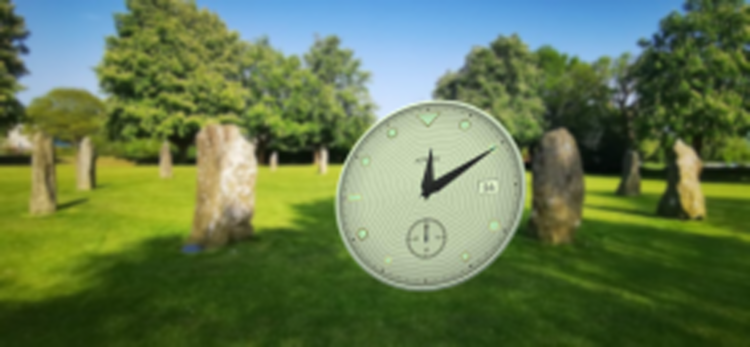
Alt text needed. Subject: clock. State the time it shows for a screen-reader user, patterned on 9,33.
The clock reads 12,10
